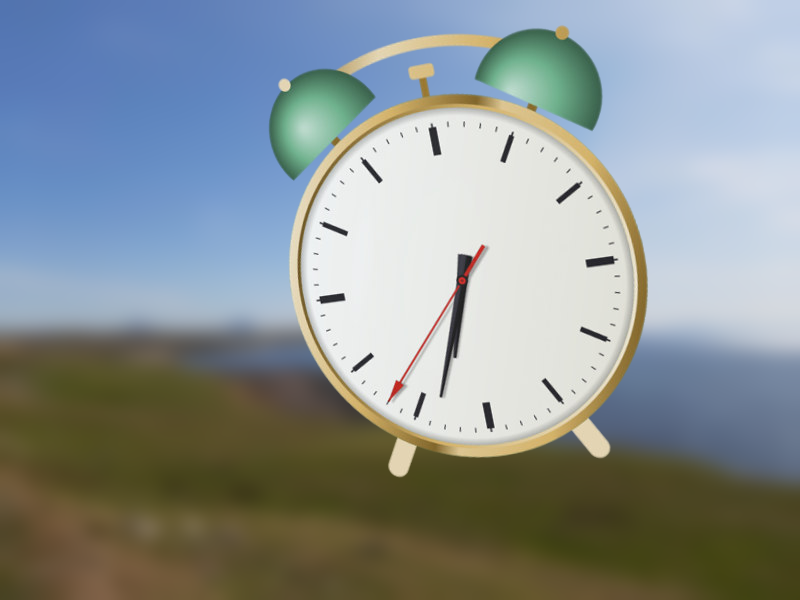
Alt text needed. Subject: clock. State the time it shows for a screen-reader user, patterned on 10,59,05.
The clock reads 6,33,37
